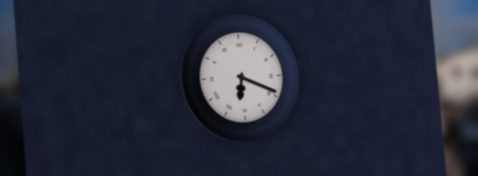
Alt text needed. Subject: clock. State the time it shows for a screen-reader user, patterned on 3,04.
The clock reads 6,19
